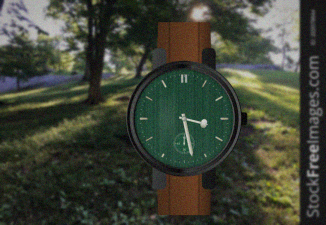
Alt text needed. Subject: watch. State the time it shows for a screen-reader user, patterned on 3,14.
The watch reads 3,28
